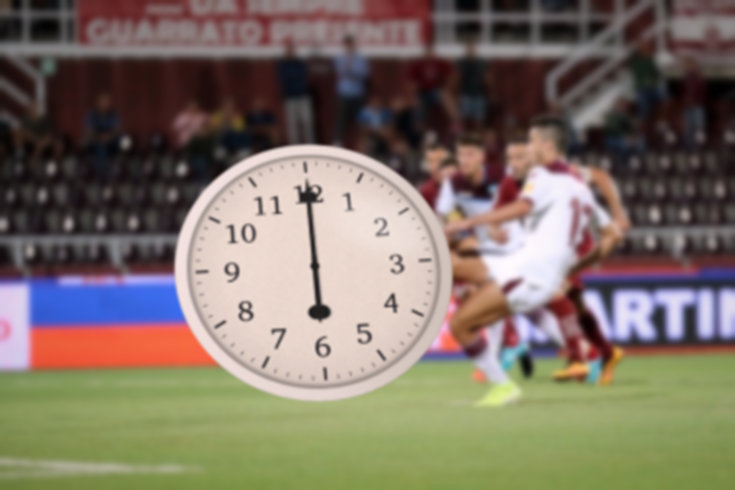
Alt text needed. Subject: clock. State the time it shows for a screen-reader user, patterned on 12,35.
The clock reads 6,00
